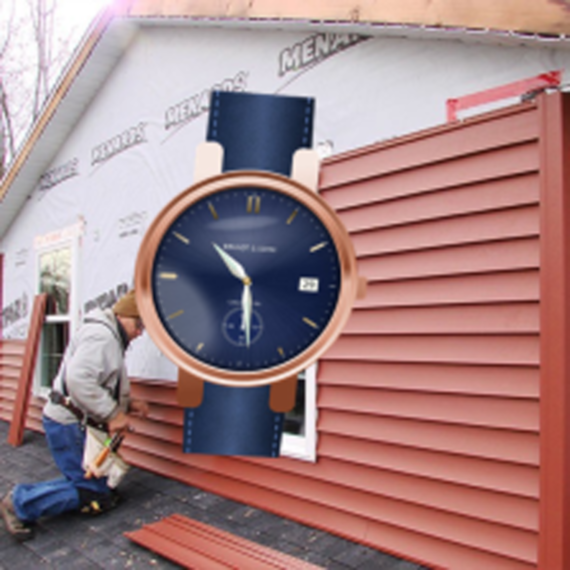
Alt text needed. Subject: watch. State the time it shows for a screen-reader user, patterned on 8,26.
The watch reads 10,29
